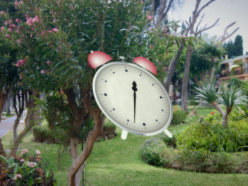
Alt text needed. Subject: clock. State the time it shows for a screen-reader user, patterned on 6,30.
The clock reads 12,33
